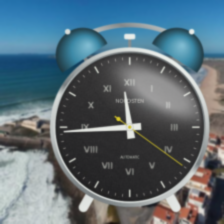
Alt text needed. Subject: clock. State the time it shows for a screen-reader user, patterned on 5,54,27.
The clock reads 11,44,21
